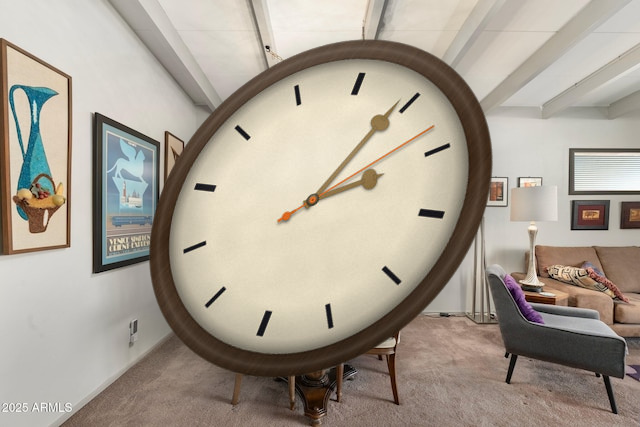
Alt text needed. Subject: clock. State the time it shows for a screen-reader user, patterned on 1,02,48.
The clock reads 2,04,08
